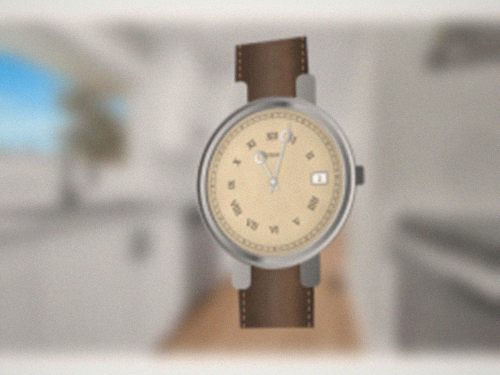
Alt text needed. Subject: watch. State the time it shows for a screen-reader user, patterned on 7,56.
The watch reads 11,03
